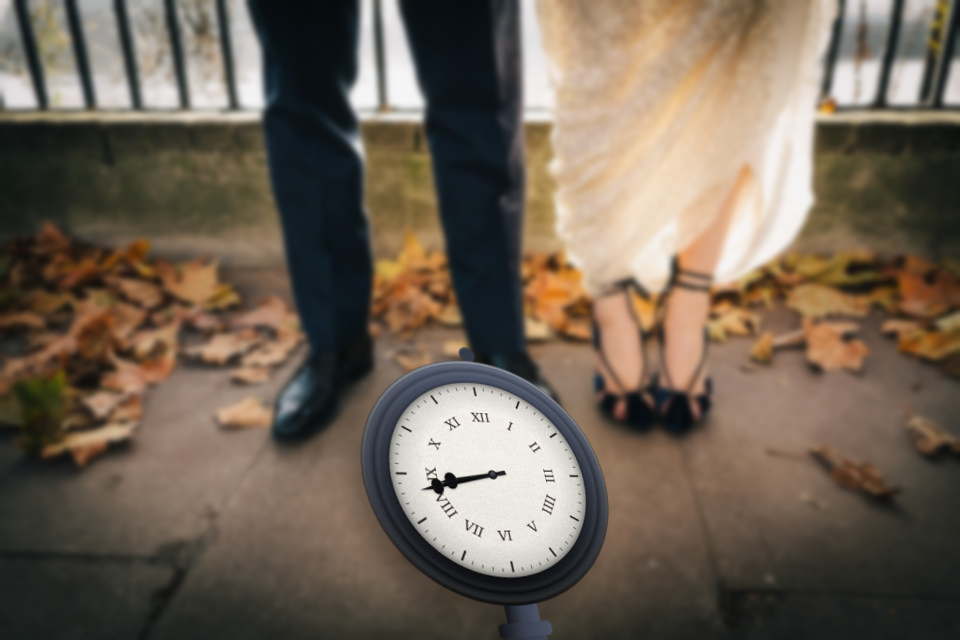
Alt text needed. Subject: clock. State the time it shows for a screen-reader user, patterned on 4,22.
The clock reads 8,43
